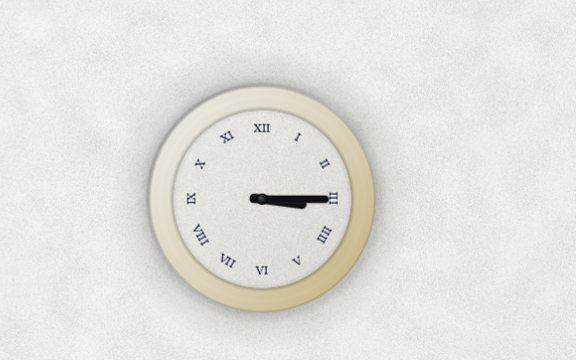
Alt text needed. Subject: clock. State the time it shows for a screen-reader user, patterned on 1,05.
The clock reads 3,15
